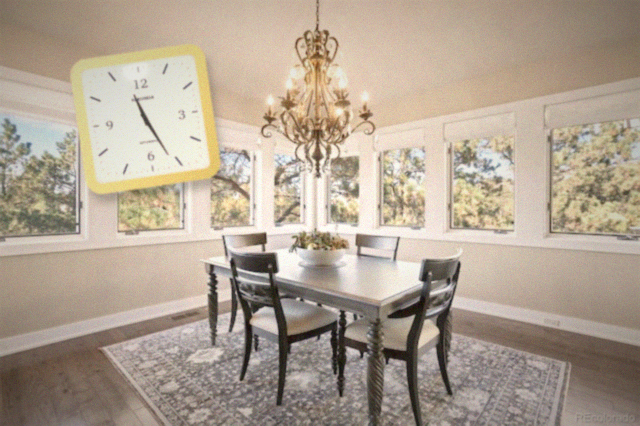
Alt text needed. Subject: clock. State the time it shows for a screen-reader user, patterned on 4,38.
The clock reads 11,26
